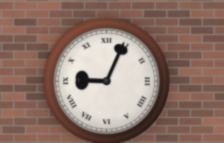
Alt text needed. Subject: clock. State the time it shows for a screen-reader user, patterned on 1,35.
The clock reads 9,04
